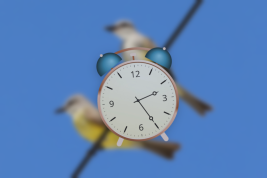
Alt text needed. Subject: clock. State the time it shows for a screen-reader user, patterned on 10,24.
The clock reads 2,25
